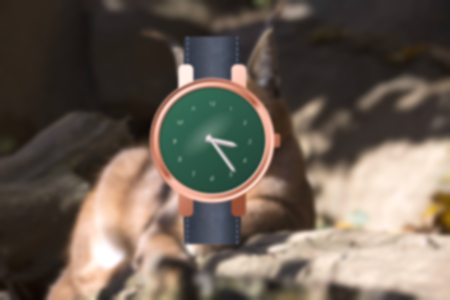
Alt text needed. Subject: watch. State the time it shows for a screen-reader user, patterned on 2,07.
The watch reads 3,24
